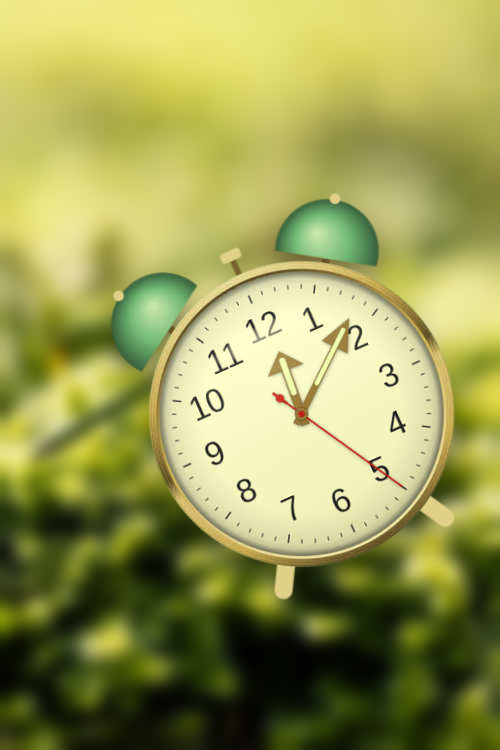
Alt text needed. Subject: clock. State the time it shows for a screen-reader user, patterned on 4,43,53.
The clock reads 12,08,25
